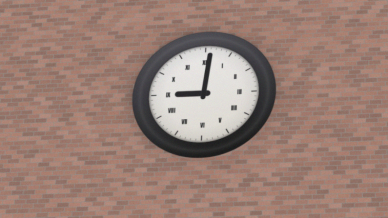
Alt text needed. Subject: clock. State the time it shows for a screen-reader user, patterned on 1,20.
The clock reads 9,01
